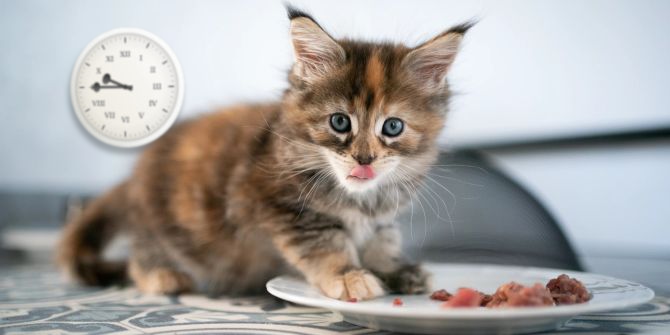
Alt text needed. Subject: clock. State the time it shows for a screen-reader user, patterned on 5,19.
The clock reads 9,45
